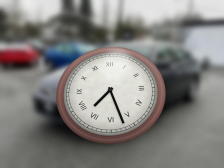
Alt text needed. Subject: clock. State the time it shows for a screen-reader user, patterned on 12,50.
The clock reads 7,27
